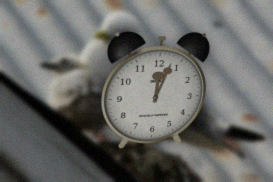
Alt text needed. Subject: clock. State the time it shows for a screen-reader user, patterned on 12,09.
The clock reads 12,03
